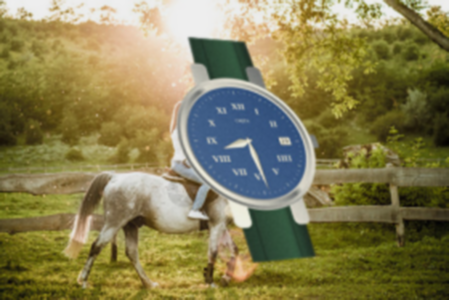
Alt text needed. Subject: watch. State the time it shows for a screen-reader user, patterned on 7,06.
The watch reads 8,29
